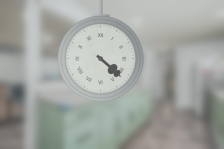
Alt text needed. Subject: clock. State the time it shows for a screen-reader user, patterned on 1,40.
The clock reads 4,22
